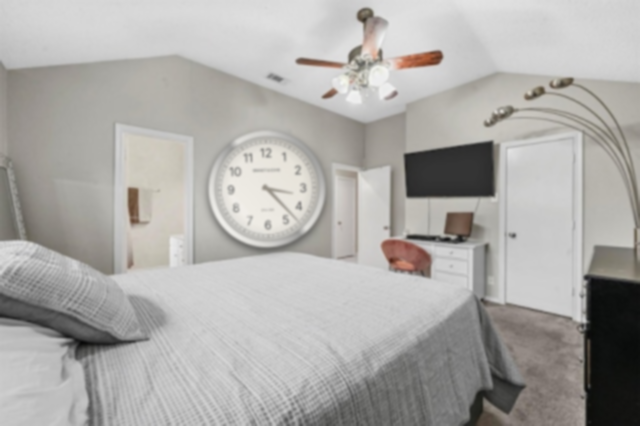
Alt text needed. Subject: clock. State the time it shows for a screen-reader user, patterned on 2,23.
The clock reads 3,23
